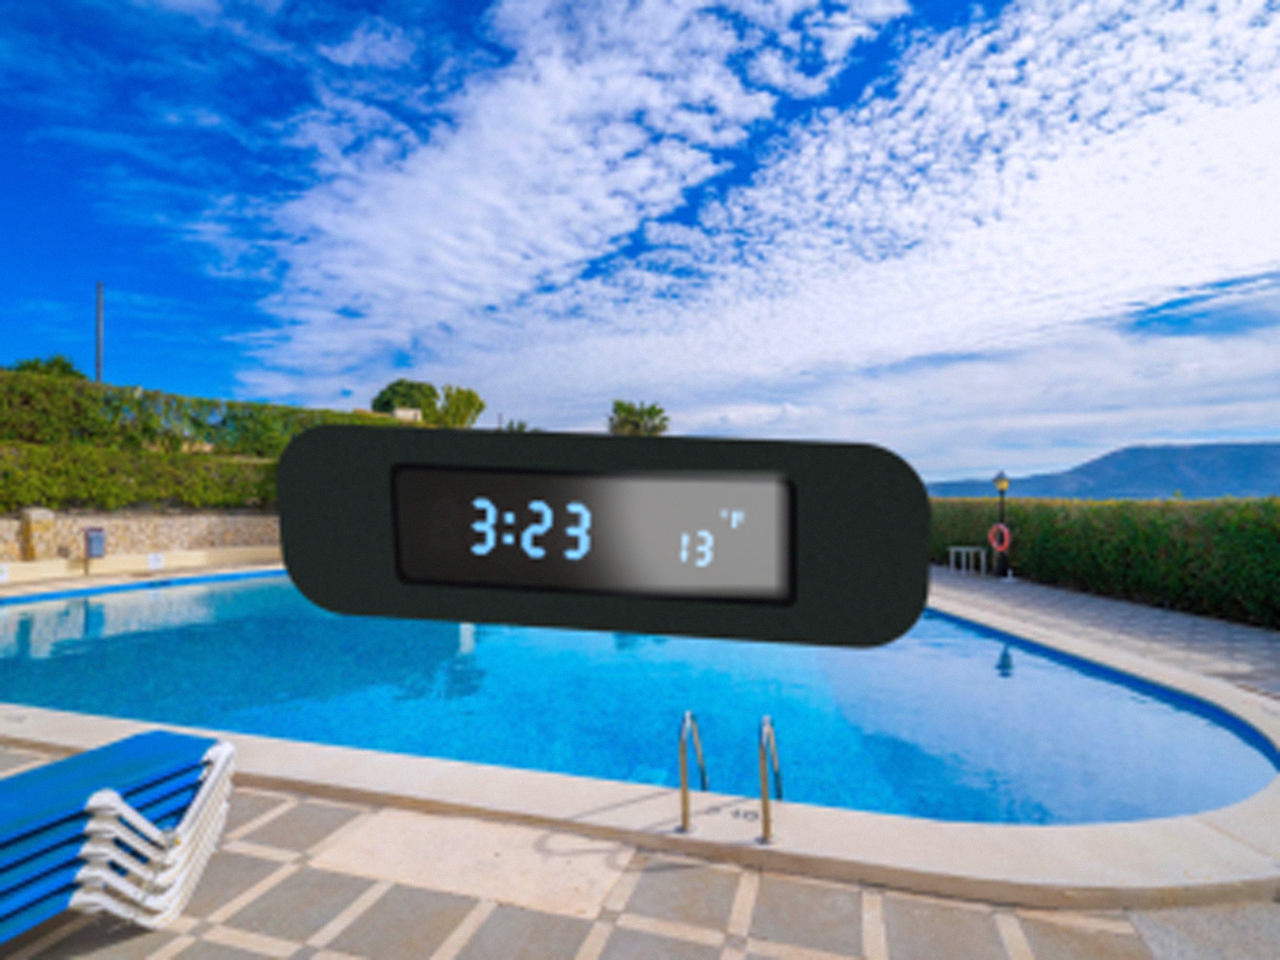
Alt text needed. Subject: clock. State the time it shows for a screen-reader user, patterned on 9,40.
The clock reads 3,23
